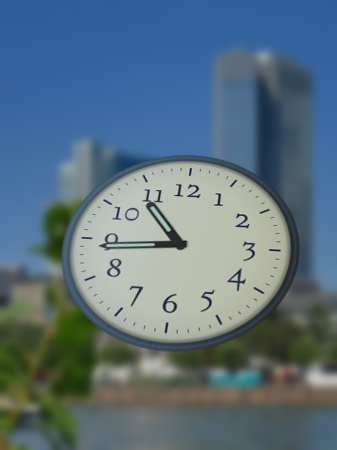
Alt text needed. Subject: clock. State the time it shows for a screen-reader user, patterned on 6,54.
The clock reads 10,44
